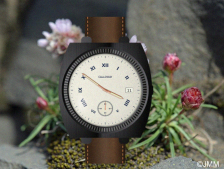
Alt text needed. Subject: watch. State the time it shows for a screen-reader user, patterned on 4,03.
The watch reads 3,51
